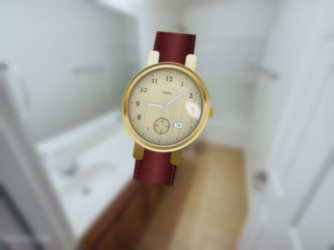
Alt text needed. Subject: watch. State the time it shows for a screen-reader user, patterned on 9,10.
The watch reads 9,08
